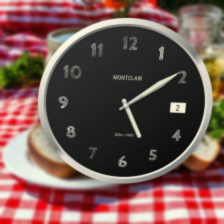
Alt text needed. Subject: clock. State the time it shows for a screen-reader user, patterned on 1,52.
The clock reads 5,09
